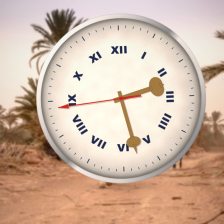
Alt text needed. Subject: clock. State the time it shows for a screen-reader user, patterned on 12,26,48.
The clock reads 2,27,44
